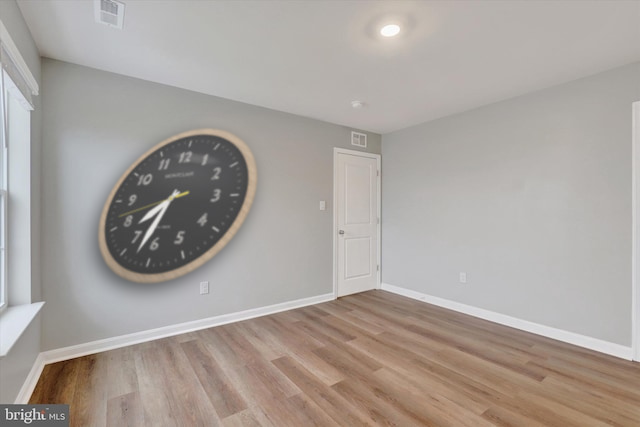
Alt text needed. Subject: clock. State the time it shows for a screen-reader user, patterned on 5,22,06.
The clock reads 7,32,42
